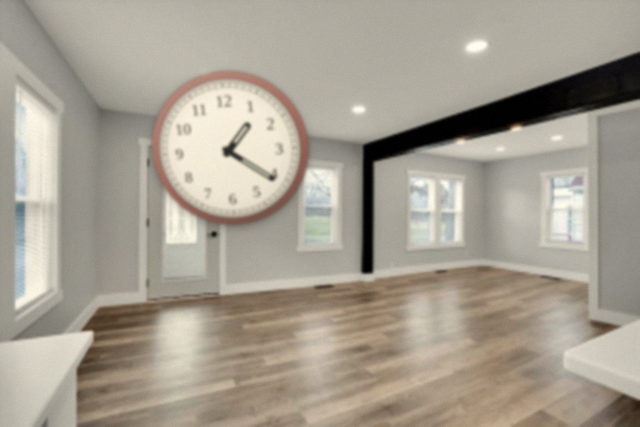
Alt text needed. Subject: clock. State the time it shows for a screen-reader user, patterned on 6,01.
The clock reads 1,21
